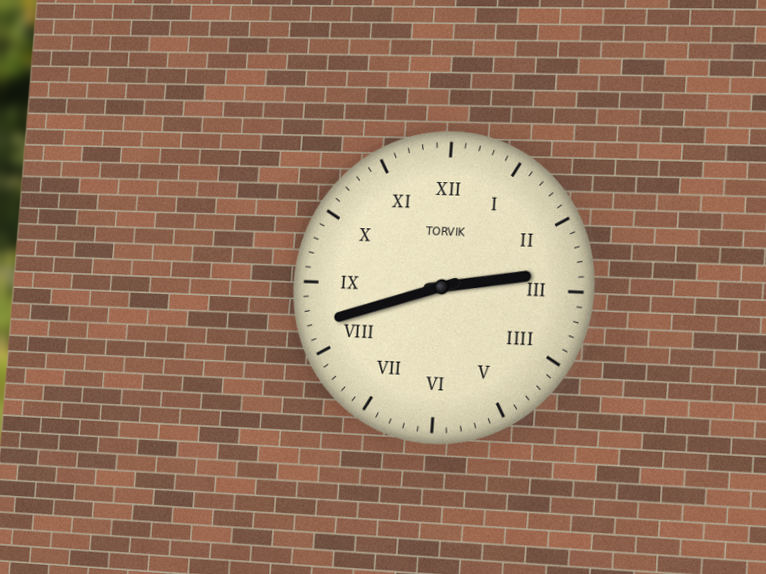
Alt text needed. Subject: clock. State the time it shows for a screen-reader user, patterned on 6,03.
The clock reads 2,42
